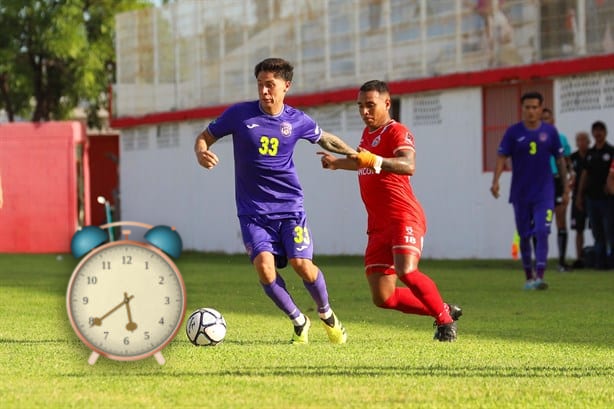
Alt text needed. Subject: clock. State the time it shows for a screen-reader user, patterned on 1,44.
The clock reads 5,39
